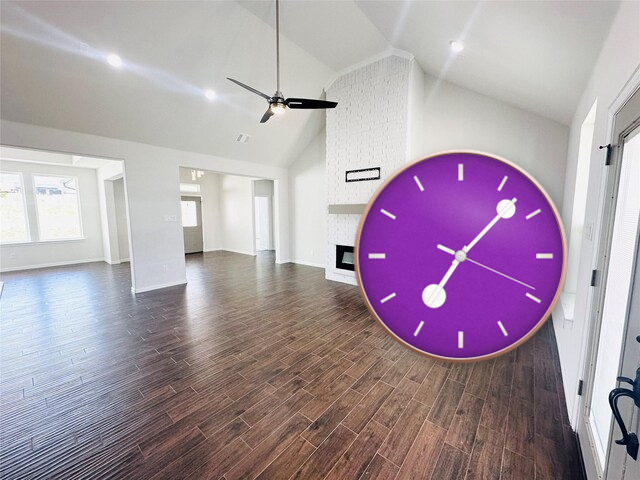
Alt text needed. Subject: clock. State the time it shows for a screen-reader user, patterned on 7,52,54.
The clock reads 7,07,19
